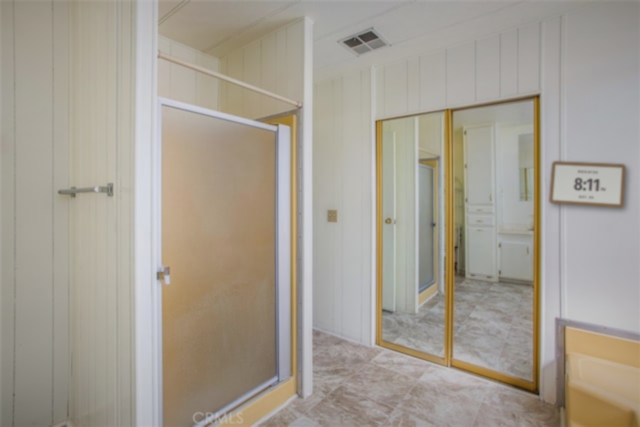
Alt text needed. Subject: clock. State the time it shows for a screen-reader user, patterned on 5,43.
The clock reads 8,11
